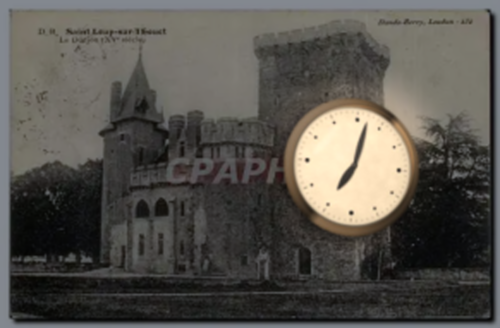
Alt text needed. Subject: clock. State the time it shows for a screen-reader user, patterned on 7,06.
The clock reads 7,02
